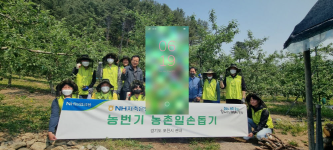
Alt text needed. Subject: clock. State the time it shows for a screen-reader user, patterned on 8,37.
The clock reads 6,19
